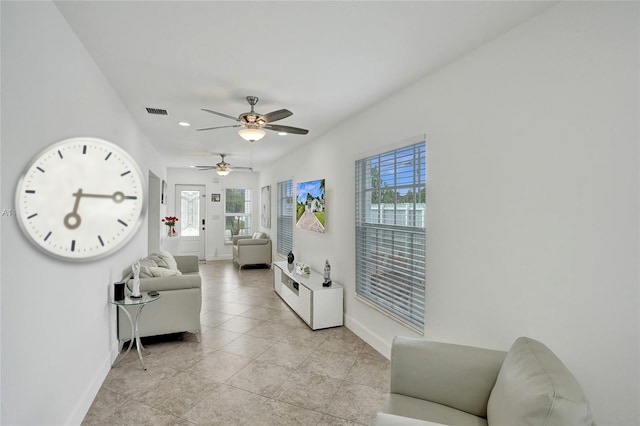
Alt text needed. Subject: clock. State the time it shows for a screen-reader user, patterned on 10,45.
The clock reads 6,15
